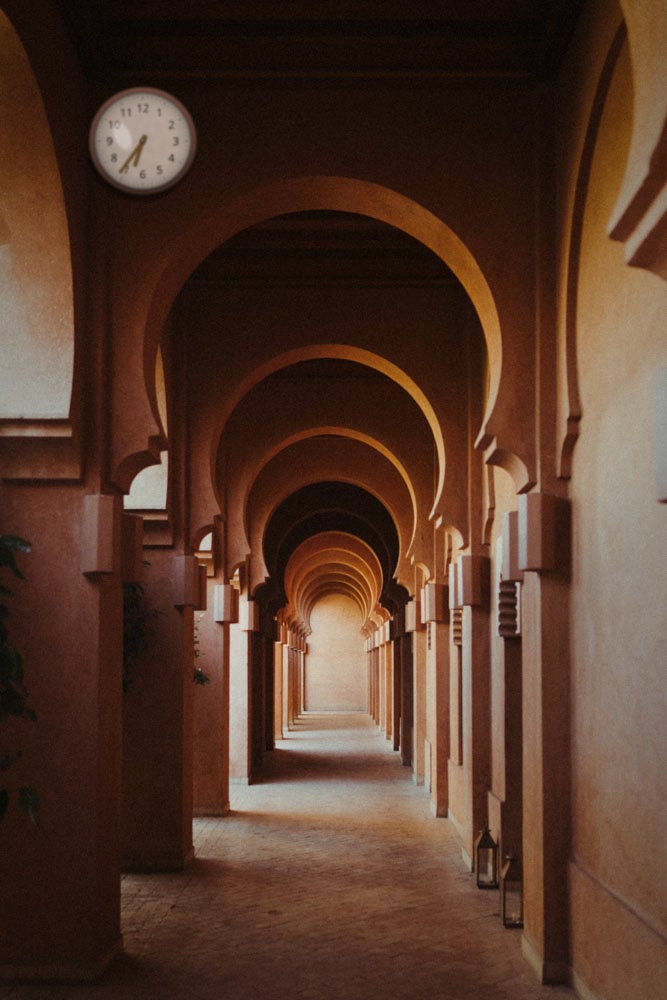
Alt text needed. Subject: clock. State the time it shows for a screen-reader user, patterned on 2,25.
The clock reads 6,36
